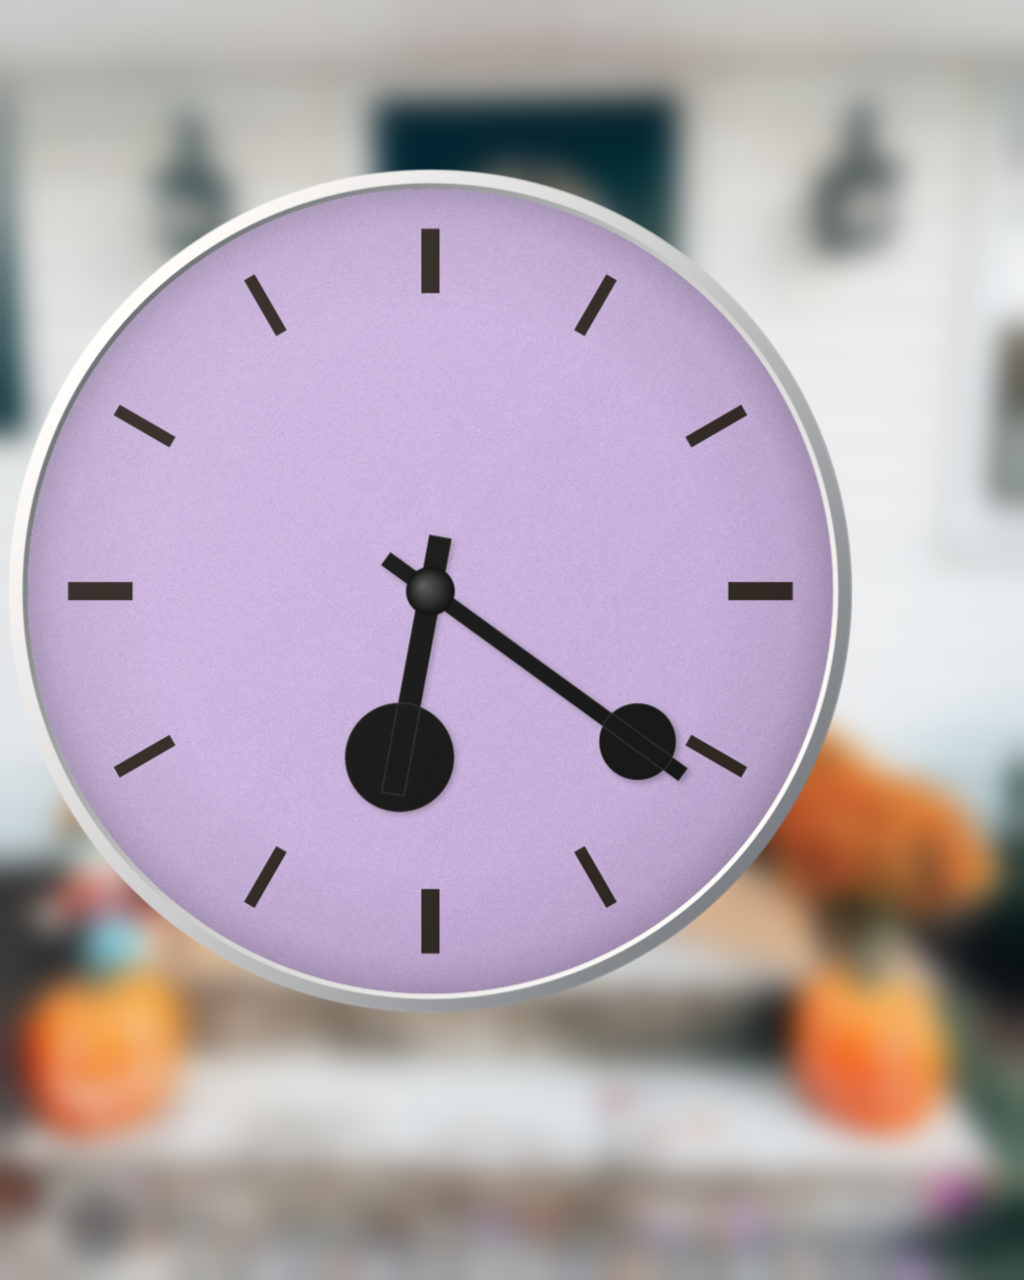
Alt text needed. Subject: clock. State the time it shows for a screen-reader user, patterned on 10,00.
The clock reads 6,21
